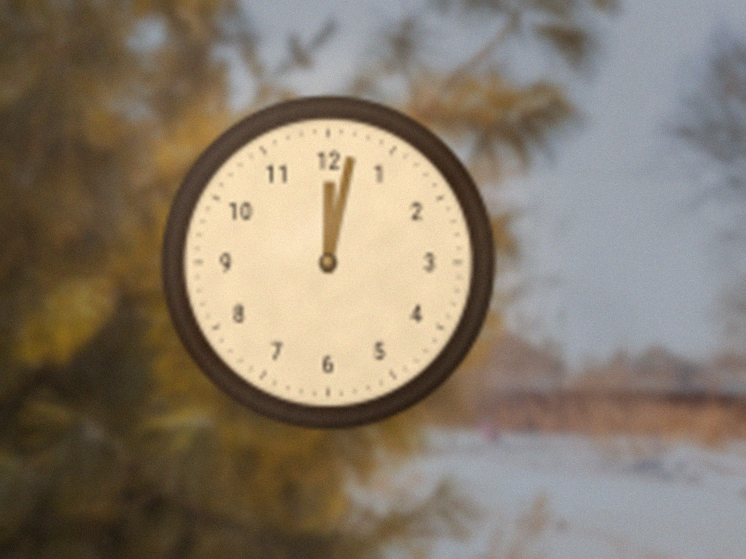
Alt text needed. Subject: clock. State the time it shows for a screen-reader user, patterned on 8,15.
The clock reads 12,02
